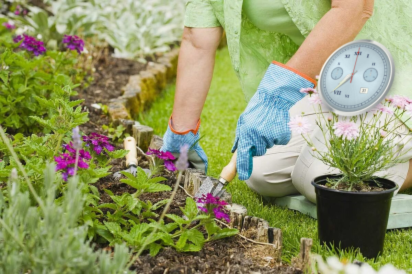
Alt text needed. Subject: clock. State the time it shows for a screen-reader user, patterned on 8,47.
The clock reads 7,37
